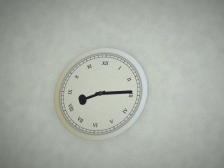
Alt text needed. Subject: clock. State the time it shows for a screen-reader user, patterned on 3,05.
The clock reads 8,14
